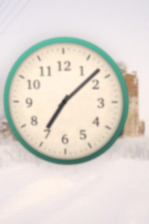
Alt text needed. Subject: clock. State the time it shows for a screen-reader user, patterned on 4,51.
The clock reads 7,08
